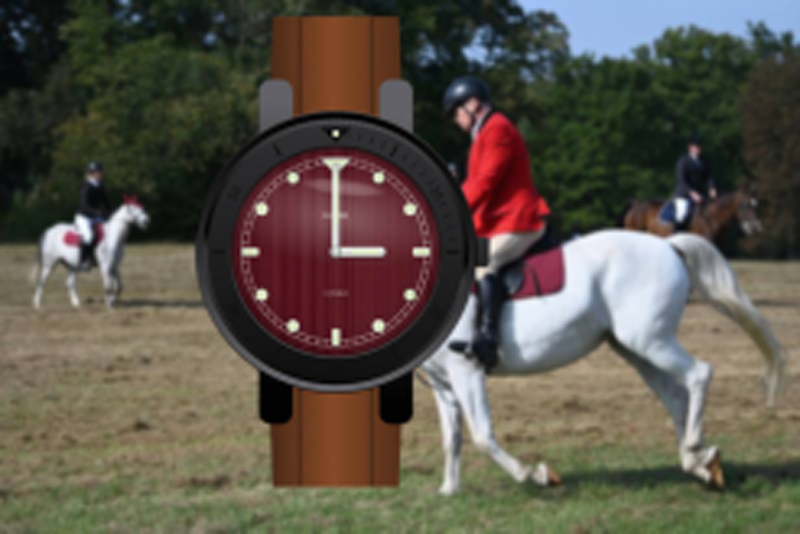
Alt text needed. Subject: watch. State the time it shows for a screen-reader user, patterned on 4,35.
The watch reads 3,00
